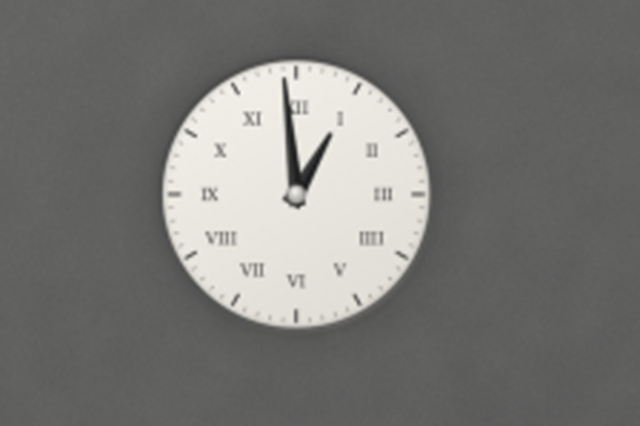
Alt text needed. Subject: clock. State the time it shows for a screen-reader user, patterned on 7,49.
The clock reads 12,59
